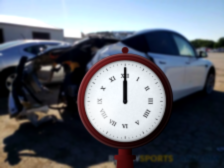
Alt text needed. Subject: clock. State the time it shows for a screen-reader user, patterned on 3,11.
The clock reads 12,00
